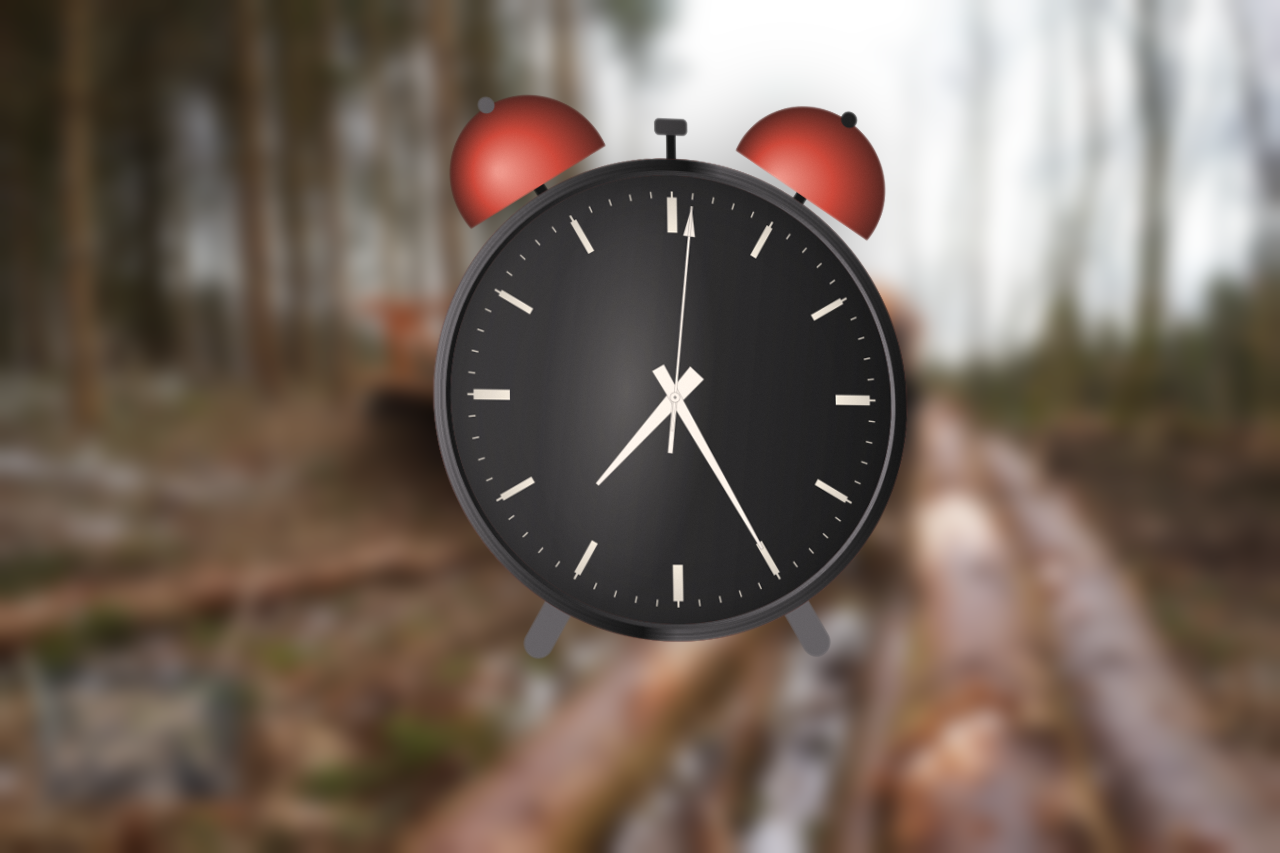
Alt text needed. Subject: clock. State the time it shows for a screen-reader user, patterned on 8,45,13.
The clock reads 7,25,01
